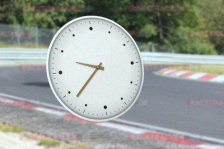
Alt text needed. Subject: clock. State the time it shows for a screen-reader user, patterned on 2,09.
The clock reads 9,38
